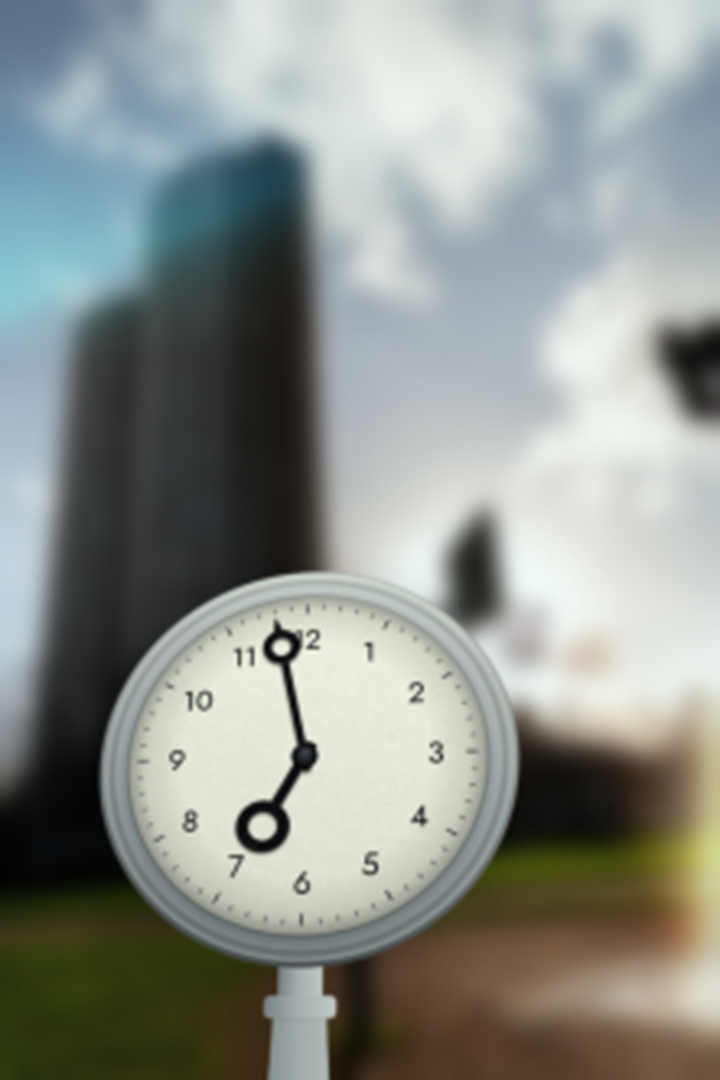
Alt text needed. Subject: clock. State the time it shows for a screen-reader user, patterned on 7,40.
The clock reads 6,58
